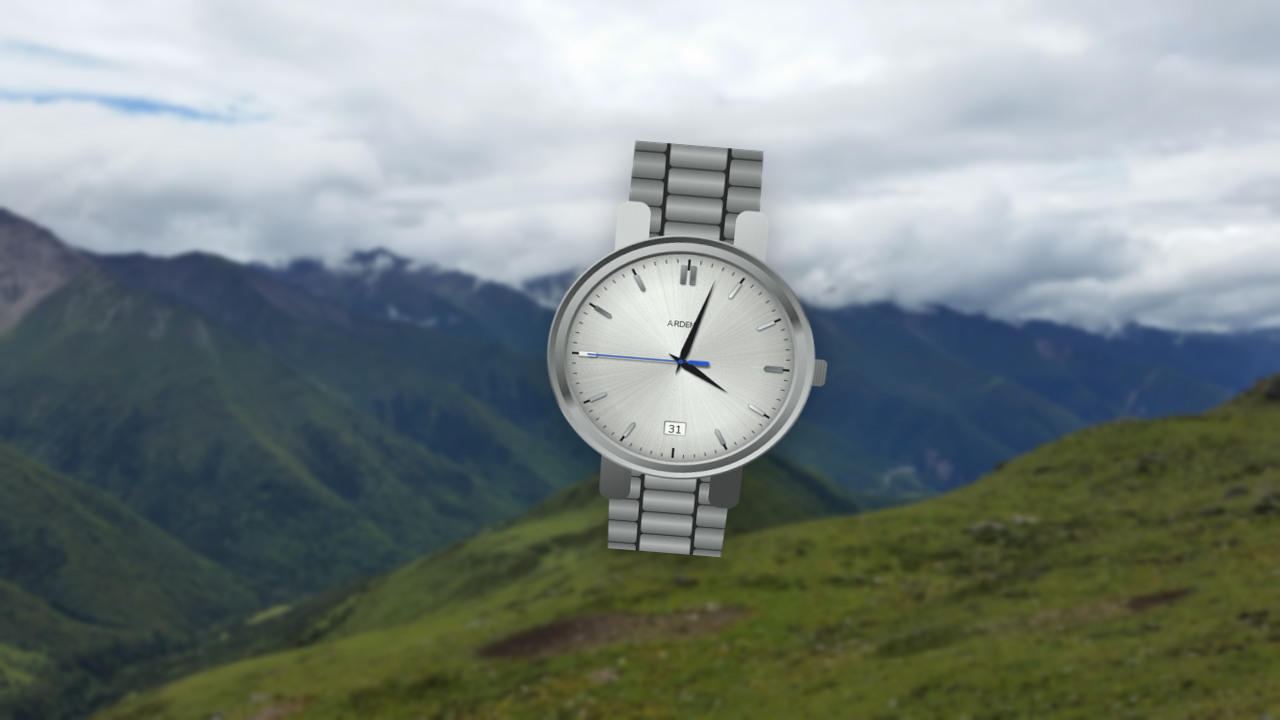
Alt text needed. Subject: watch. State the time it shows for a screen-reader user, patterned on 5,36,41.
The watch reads 4,02,45
